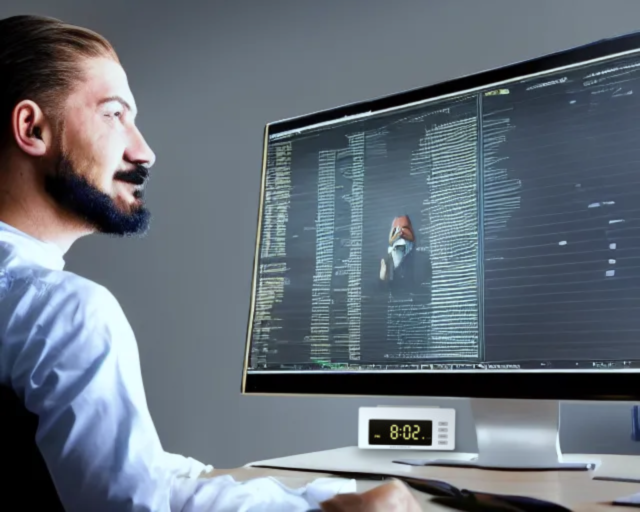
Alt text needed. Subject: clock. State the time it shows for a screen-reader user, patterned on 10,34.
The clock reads 8,02
